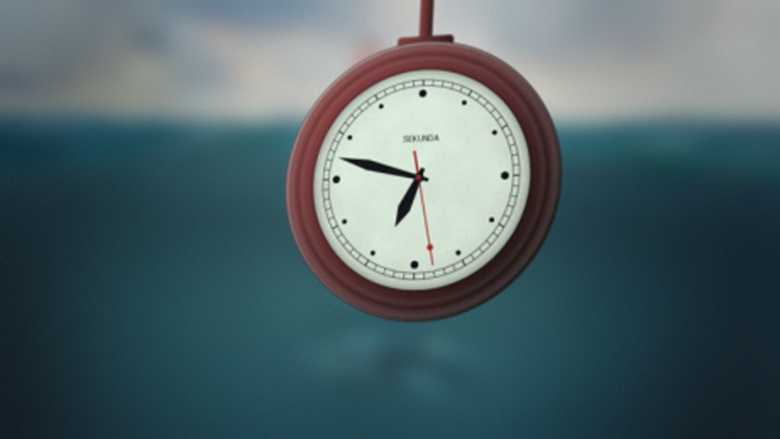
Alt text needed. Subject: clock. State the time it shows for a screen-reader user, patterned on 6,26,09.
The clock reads 6,47,28
